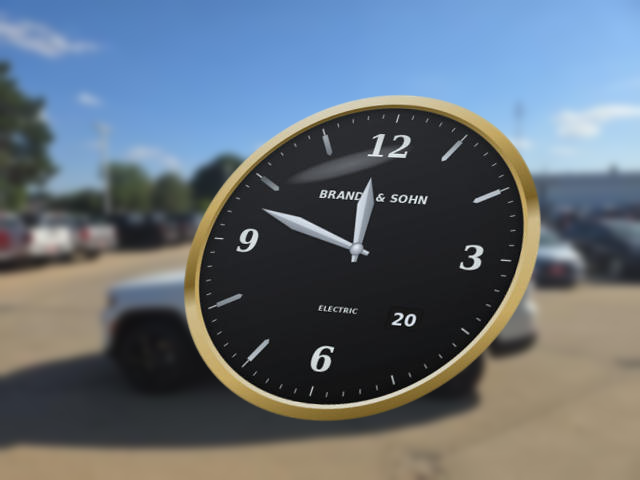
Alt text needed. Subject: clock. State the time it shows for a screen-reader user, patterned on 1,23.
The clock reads 11,48
